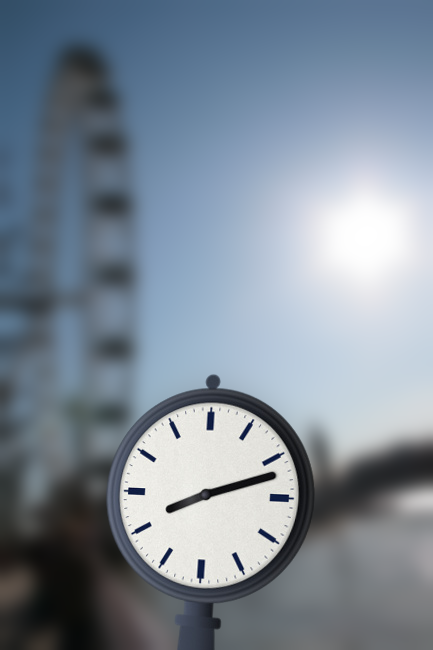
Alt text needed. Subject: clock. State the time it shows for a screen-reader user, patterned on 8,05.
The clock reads 8,12
